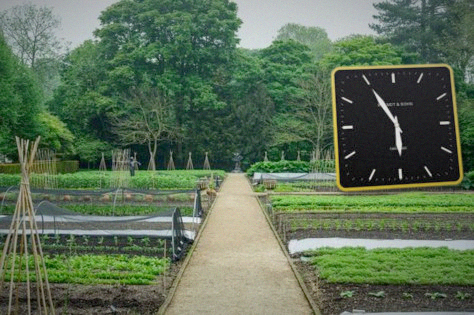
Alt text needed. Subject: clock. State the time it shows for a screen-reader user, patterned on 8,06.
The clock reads 5,55
